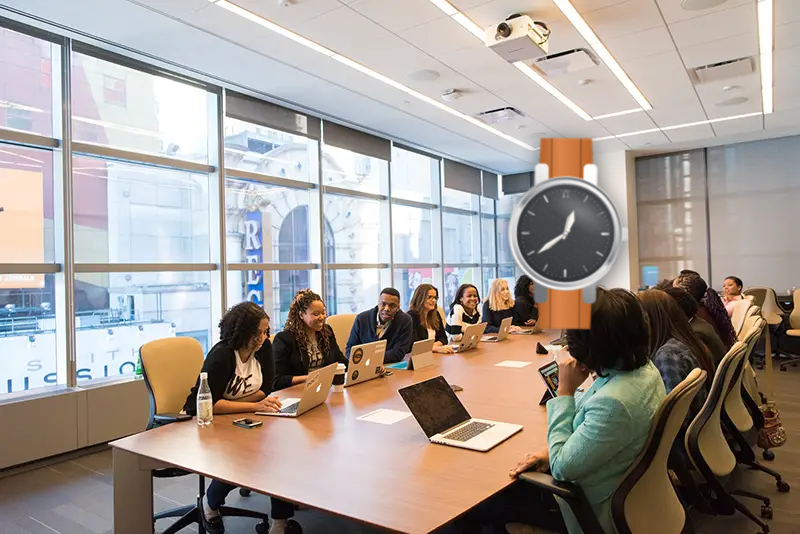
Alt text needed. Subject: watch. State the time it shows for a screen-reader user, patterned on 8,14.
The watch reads 12,39
